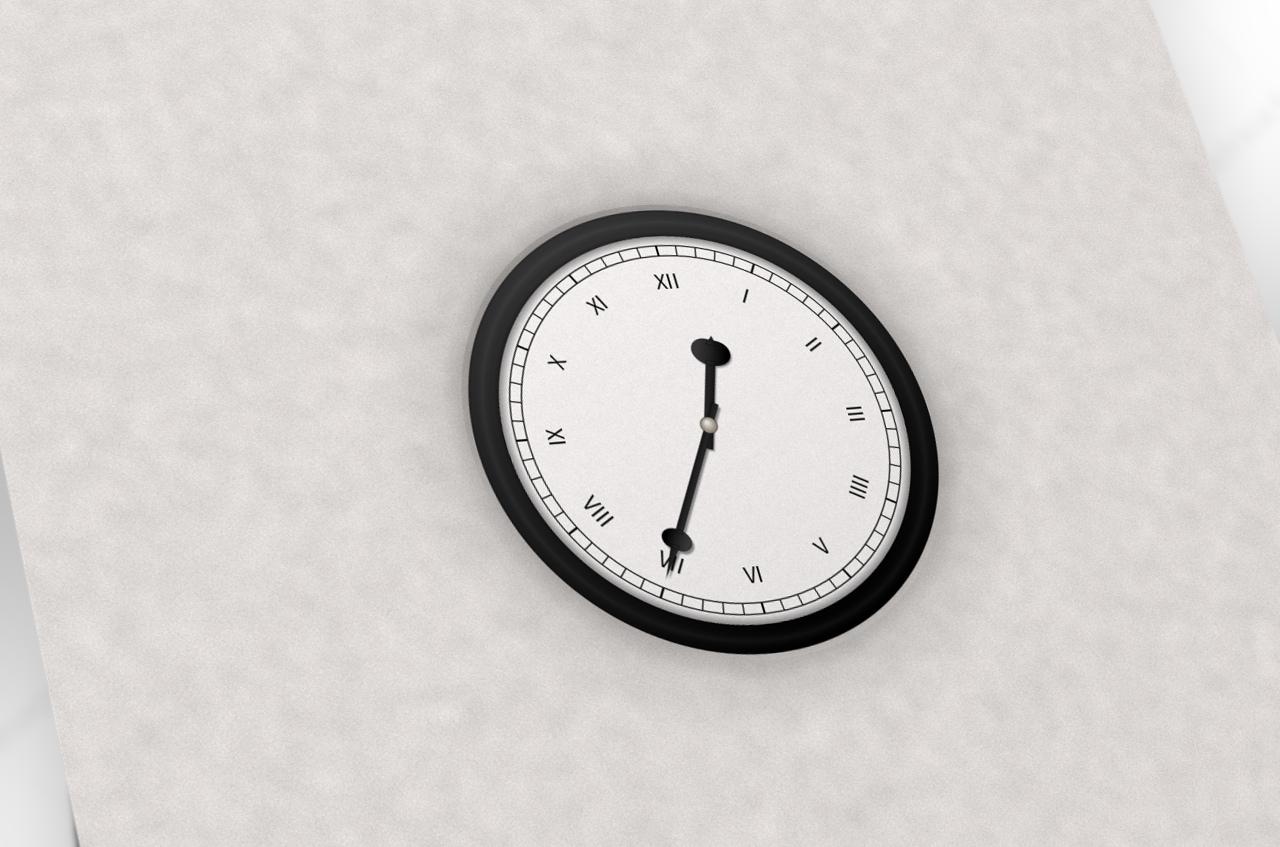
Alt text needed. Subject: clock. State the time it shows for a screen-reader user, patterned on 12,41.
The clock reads 12,35
